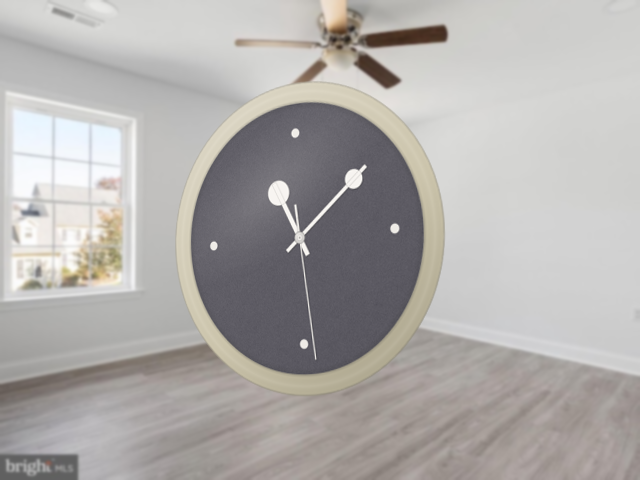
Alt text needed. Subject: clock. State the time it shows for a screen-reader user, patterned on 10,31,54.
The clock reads 11,08,29
